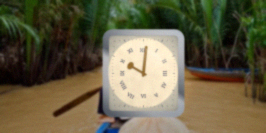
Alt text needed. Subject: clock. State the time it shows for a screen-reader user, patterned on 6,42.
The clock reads 10,01
